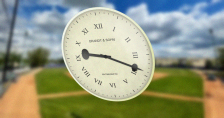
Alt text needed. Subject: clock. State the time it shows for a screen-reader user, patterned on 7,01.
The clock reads 9,19
